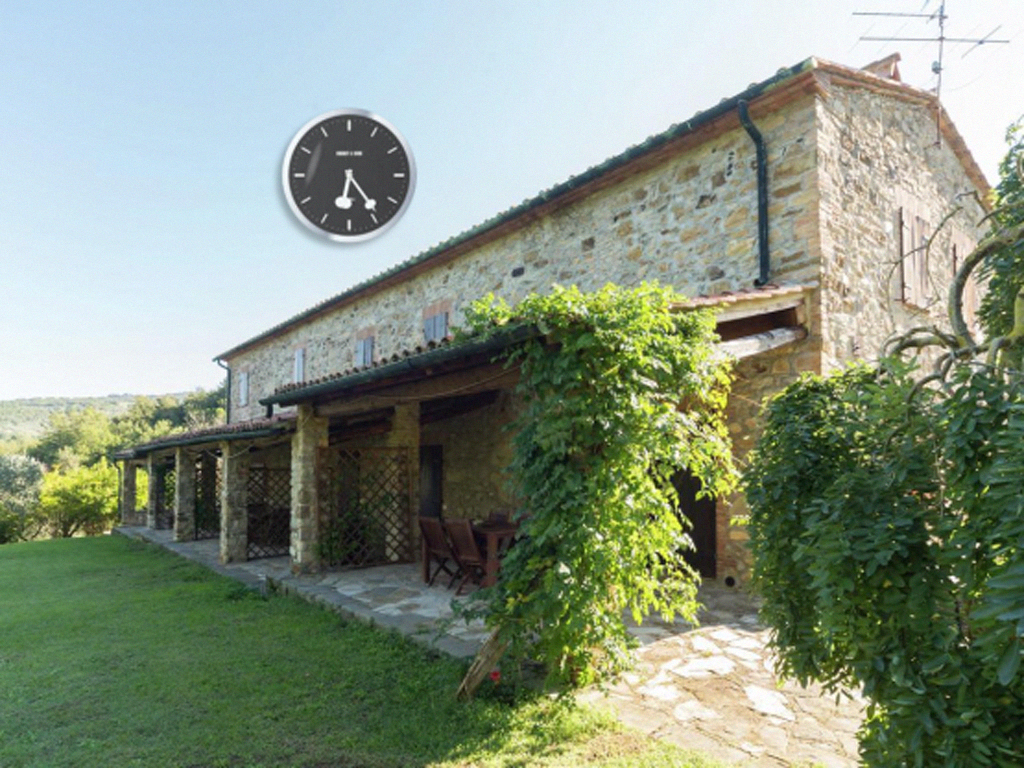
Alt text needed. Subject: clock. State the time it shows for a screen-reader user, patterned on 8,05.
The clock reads 6,24
